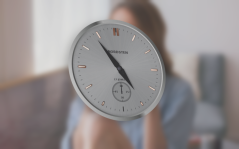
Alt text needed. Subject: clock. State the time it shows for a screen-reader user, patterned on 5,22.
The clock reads 4,54
